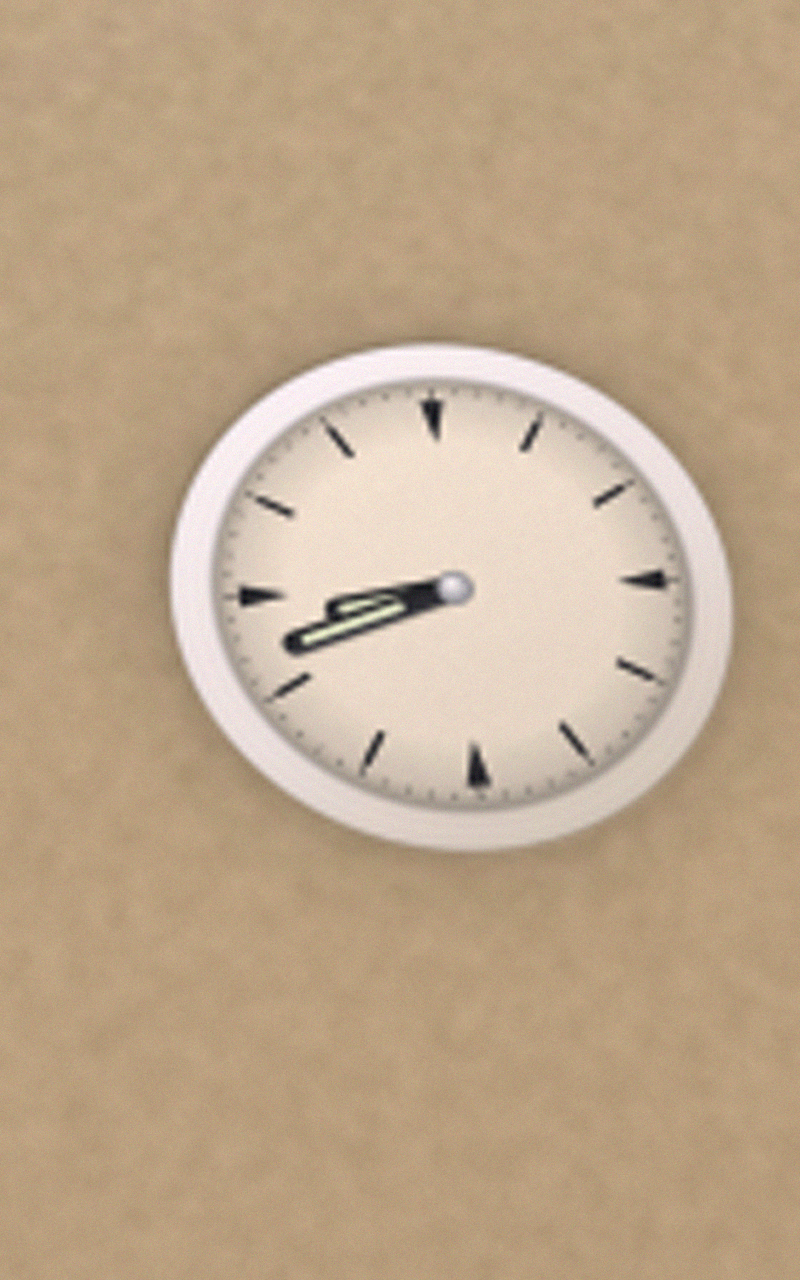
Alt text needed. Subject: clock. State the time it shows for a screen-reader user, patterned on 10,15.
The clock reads 8,42
